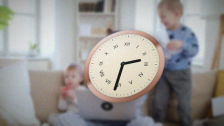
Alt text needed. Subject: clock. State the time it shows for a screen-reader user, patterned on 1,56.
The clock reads 2,31
